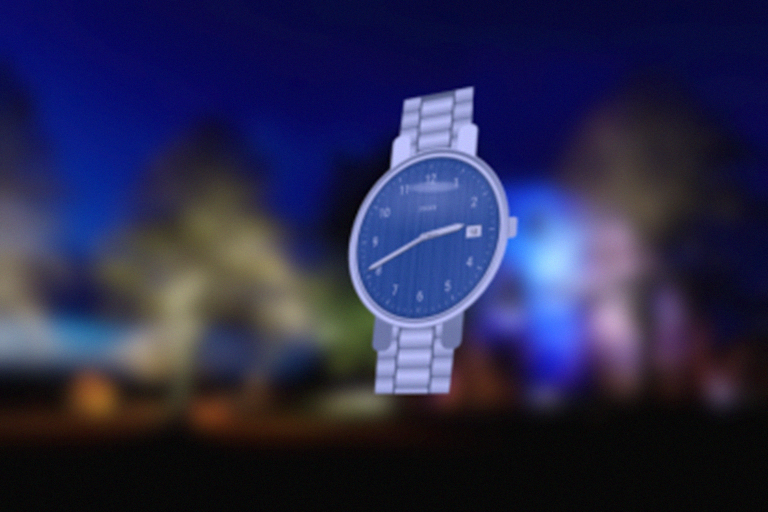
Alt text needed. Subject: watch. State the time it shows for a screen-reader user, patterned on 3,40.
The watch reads 2,41
